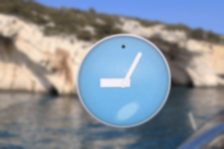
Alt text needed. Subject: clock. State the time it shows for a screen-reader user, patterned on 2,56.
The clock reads 9,05
